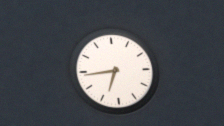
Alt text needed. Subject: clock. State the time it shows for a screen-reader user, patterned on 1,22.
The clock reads 6,44
